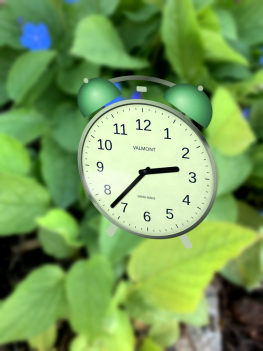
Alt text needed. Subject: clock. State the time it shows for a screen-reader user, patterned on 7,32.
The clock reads 2,37
